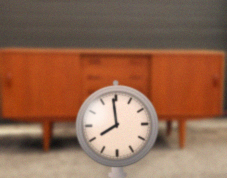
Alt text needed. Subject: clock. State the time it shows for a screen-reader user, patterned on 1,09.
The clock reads 7,59
